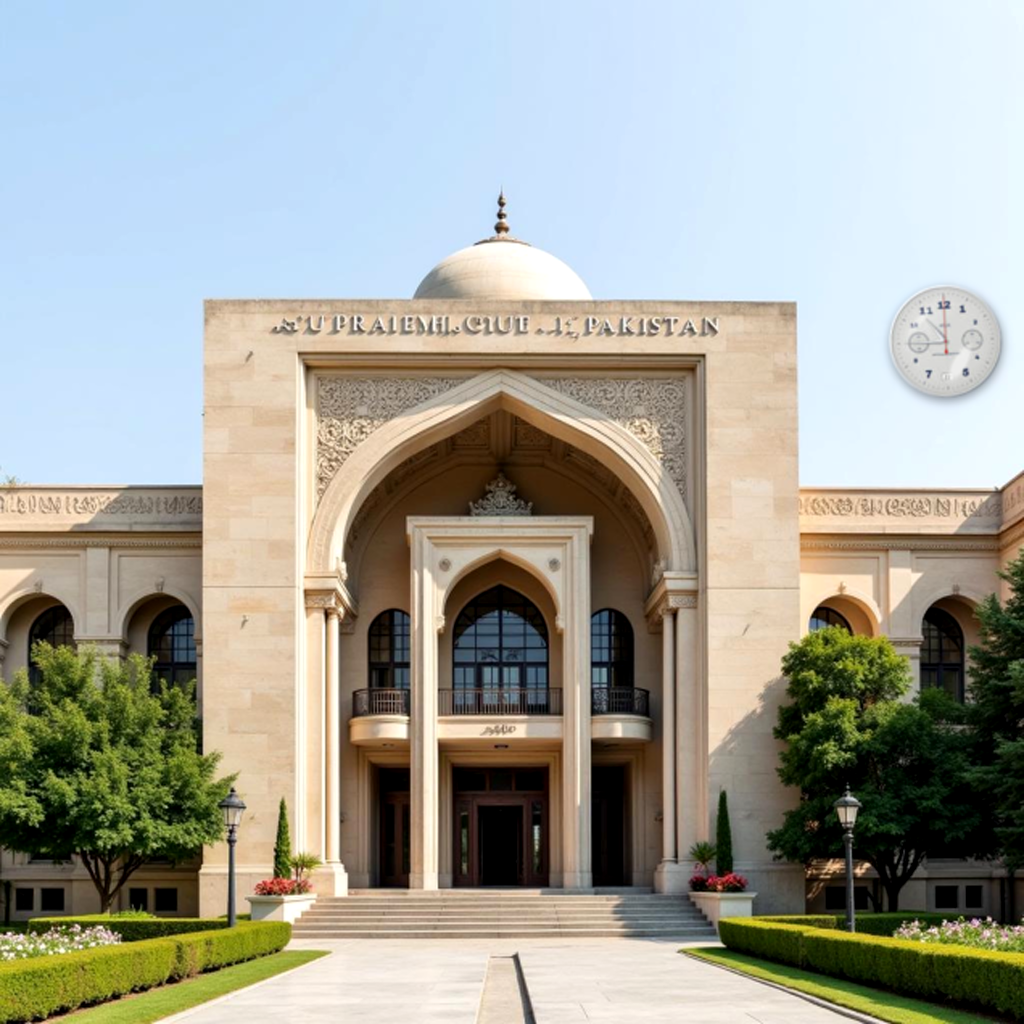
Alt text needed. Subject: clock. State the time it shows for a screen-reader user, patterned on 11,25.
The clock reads 10,45
